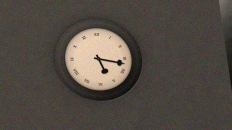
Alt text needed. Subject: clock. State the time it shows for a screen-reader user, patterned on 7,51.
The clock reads 5,17
